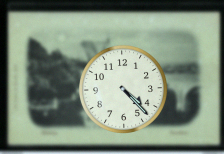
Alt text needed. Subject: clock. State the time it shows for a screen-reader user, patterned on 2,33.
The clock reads 4,23
